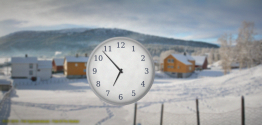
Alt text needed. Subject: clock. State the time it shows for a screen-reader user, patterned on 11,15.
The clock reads 6,53
